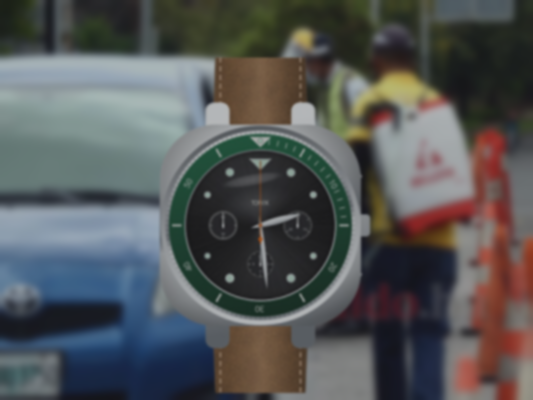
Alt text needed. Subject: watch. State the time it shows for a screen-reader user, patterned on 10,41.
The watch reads 2,29
